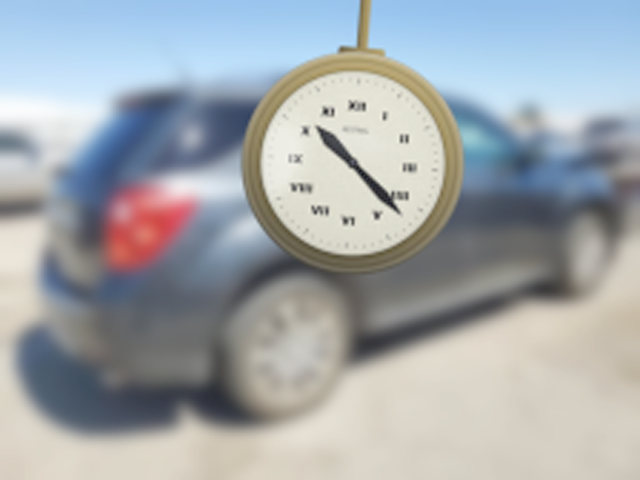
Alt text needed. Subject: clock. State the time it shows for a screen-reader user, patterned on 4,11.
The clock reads 10,22
